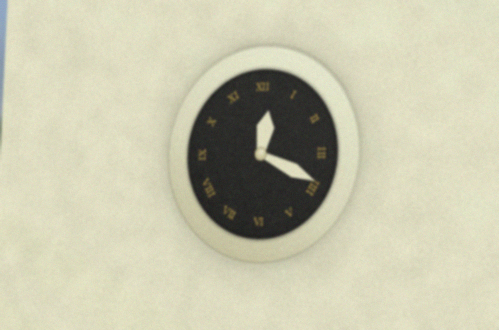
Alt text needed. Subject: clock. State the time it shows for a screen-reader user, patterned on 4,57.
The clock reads 12,19
